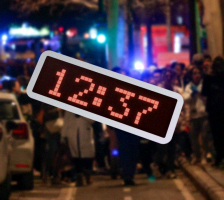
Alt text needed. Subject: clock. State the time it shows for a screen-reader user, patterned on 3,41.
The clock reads 12,37
